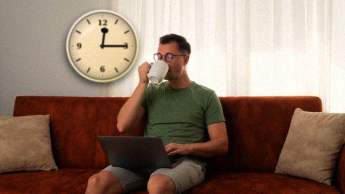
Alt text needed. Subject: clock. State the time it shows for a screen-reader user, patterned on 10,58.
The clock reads 12,15
